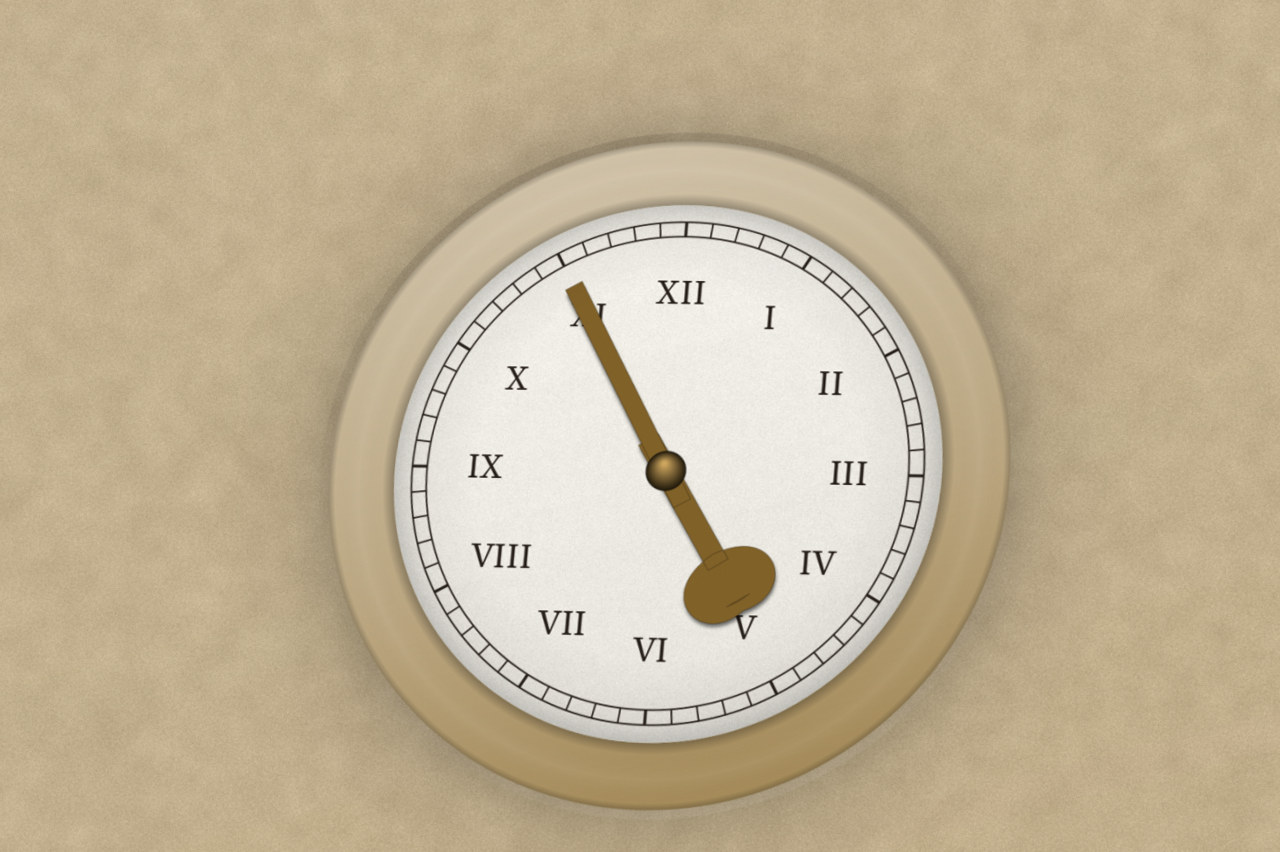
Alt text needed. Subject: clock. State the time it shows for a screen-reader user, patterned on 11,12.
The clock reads 4,55
